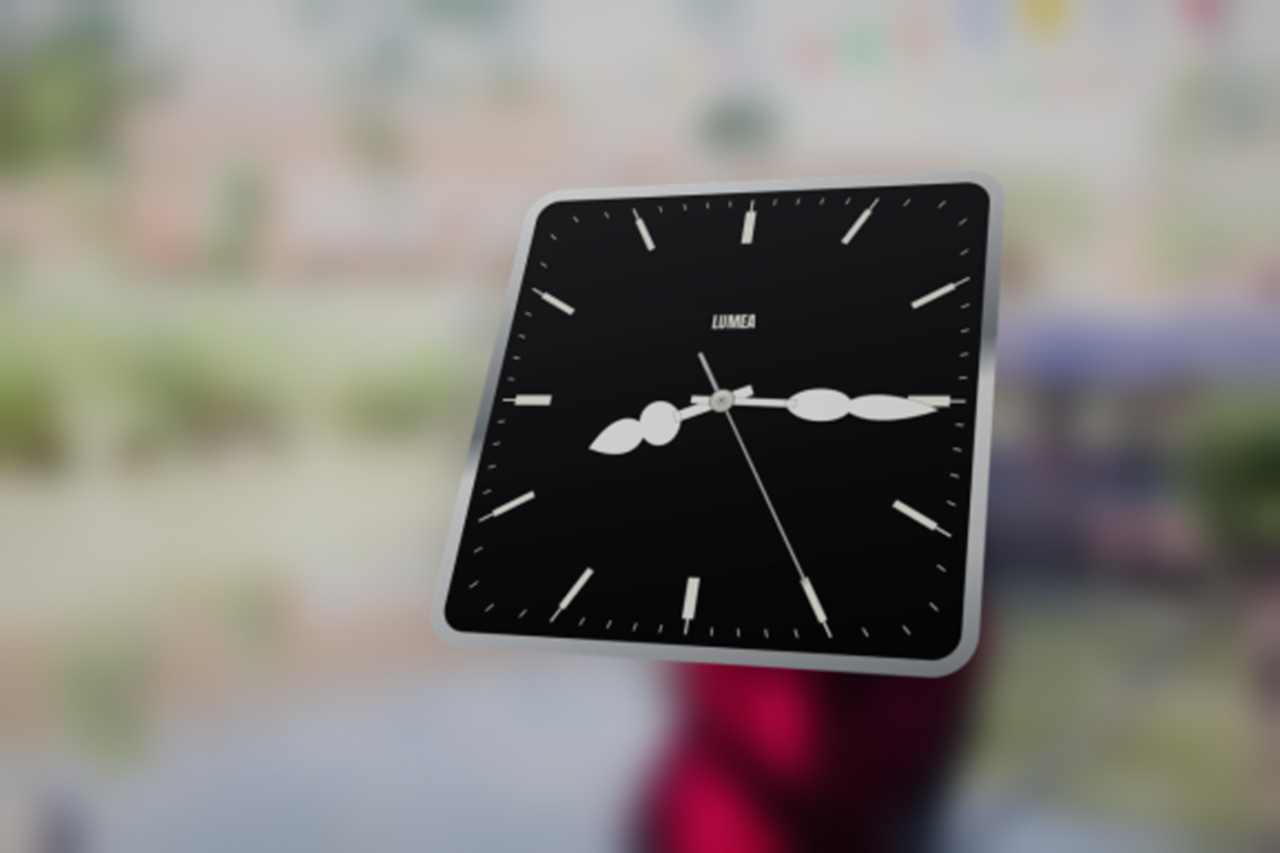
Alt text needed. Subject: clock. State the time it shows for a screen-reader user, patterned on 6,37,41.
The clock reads 8,15,25
